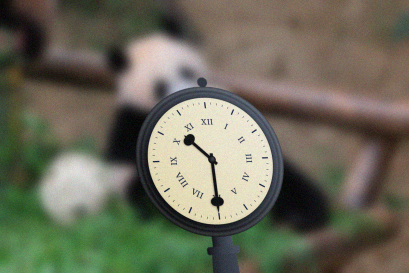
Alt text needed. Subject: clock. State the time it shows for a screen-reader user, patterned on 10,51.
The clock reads 10,30
